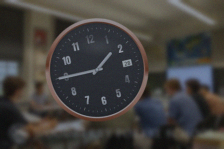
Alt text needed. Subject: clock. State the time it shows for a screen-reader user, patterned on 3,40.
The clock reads 1,45
